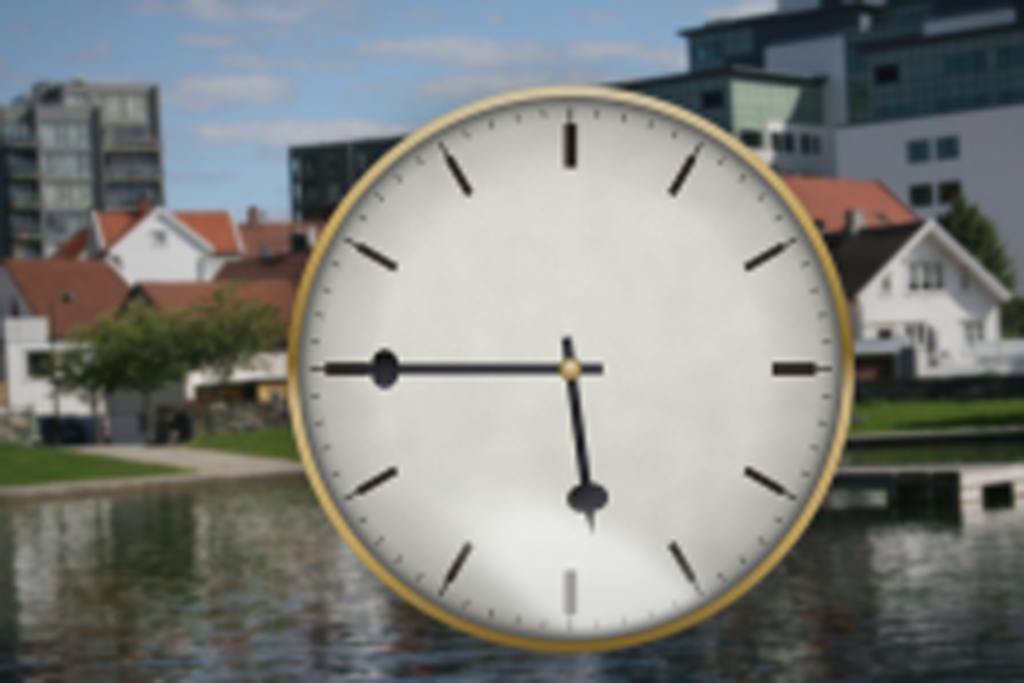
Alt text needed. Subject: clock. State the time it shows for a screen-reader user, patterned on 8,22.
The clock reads 5,45
